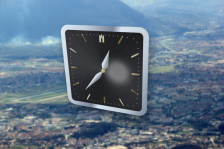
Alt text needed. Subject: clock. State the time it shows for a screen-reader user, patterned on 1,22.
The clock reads 12,37
